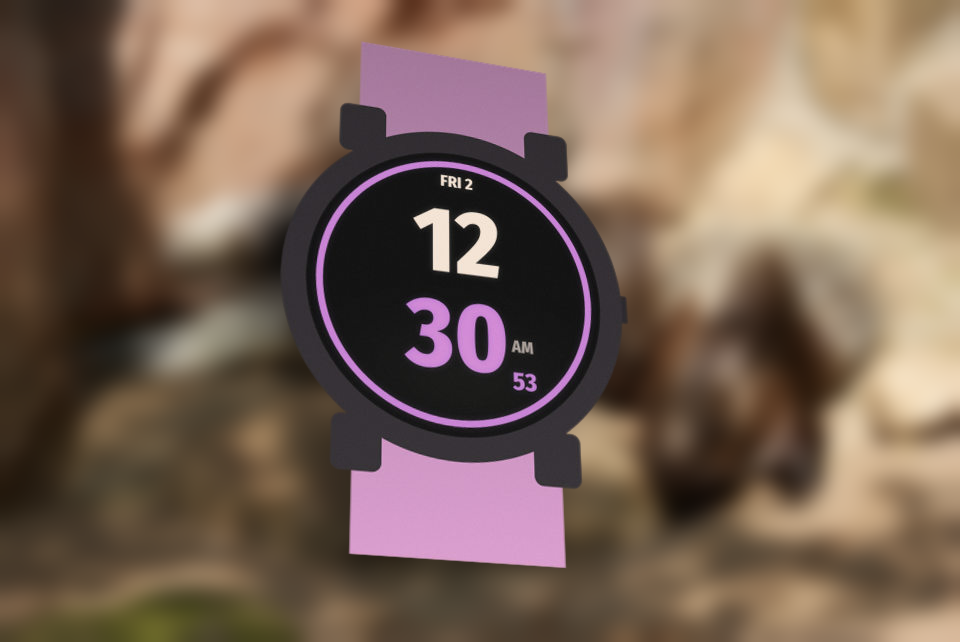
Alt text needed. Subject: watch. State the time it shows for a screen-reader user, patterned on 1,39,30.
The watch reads 12,30,53
